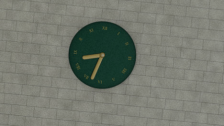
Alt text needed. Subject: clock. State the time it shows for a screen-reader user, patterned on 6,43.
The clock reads 8,33
